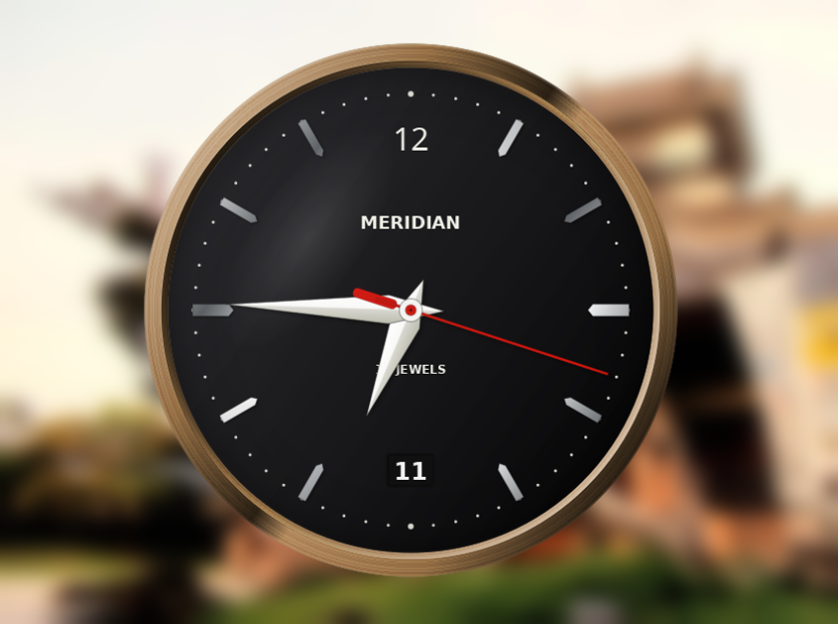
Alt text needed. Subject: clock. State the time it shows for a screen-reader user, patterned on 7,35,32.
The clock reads 6,45,18
